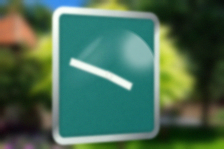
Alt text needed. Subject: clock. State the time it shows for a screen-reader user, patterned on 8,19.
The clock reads 3,48
